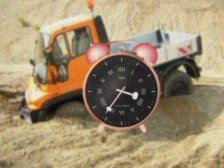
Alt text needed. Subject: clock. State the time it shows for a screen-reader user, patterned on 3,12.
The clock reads 3,36
